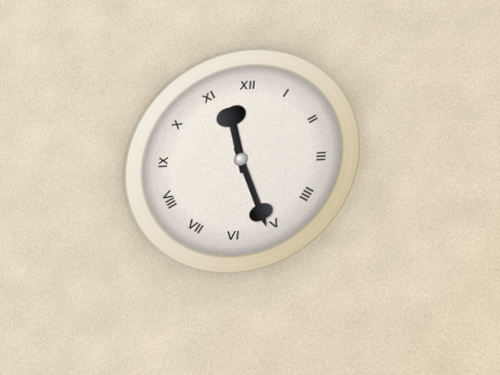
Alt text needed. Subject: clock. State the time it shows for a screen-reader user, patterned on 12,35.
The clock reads 11,26
